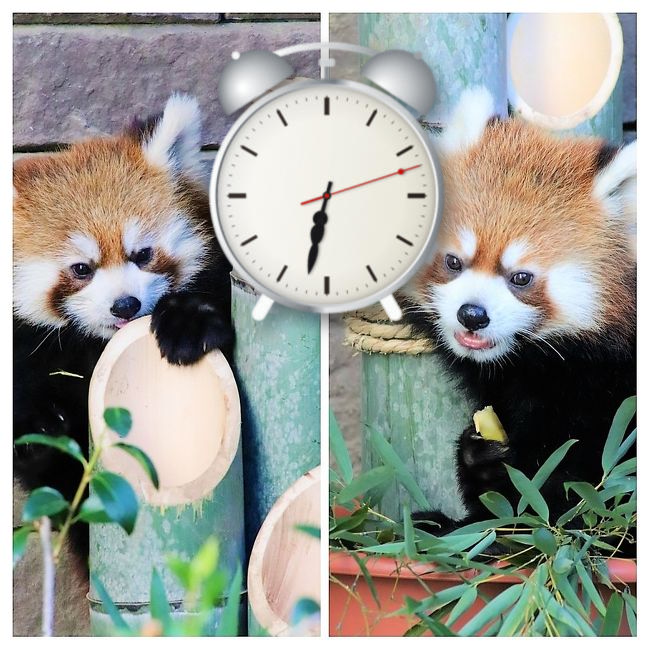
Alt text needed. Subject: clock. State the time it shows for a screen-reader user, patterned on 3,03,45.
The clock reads 6,32,12
